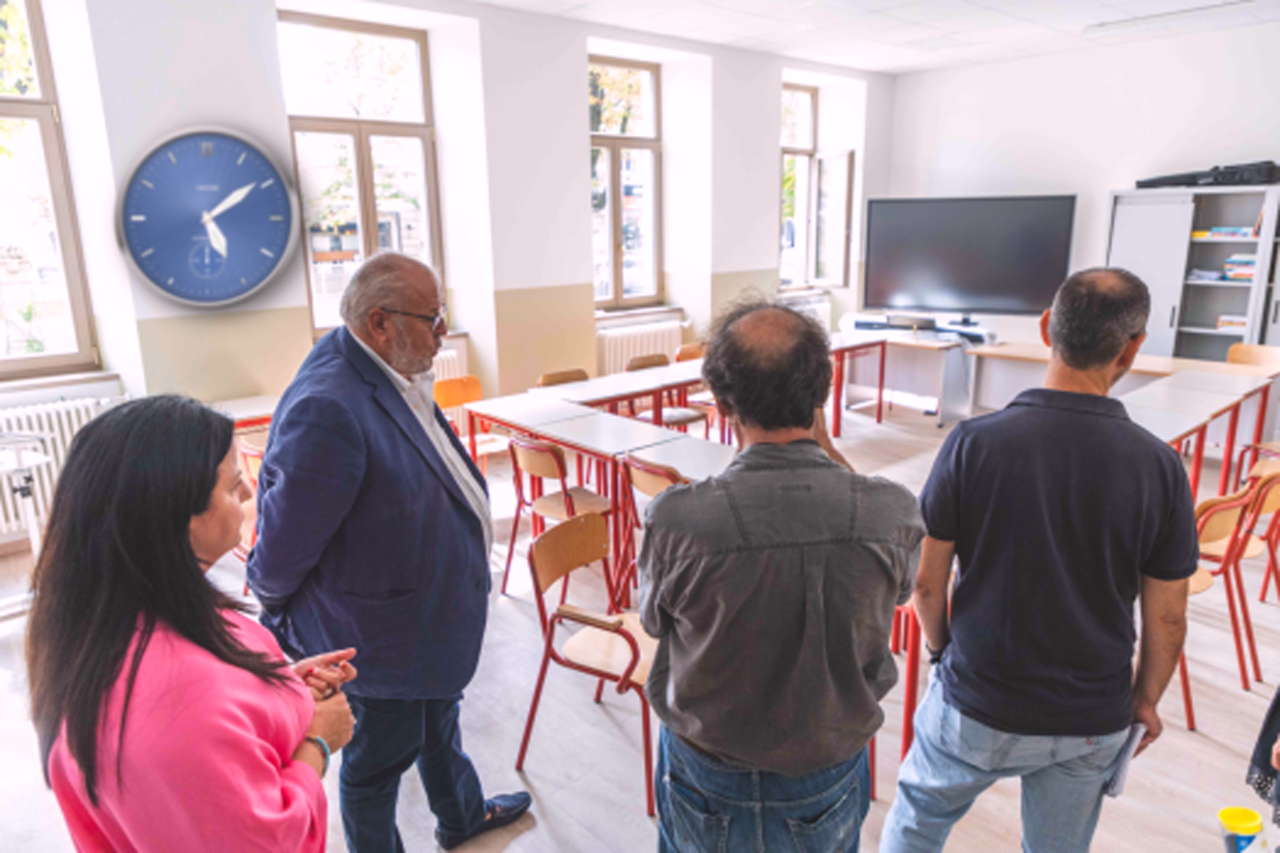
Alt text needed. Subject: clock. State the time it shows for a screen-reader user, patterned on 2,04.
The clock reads 5,09
